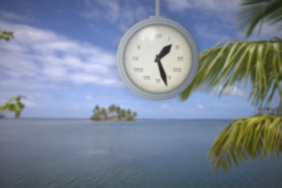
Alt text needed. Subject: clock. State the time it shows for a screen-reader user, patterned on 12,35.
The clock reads 1,27
